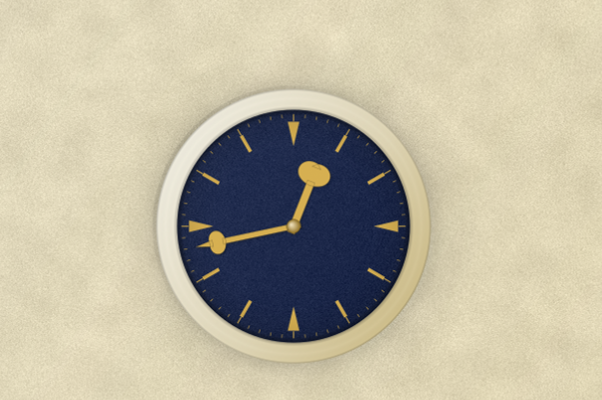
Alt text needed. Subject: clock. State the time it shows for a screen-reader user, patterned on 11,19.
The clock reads 12,43
